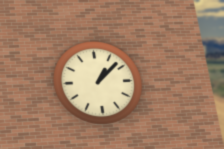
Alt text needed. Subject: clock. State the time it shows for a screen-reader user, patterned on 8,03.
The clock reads 1,08
